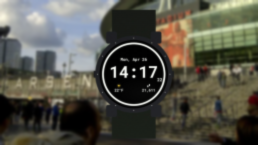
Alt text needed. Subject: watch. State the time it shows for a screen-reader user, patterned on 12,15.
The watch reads 14,17
